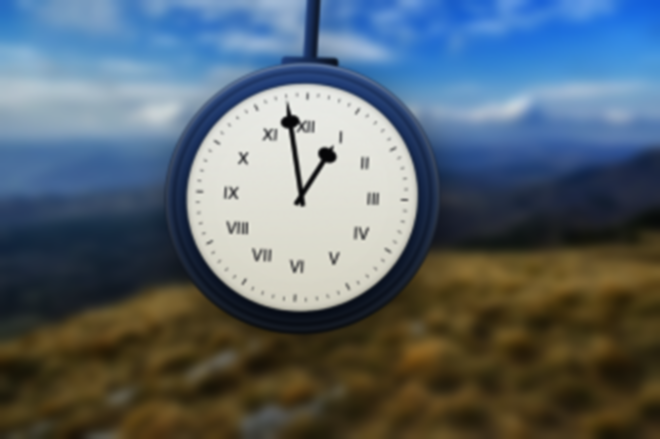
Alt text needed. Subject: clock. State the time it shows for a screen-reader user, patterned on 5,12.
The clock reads 12,58
